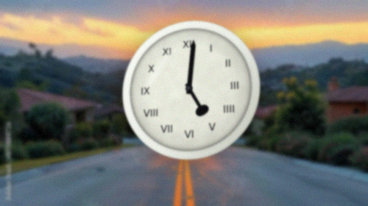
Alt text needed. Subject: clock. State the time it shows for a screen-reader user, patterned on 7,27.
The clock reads 5,01
